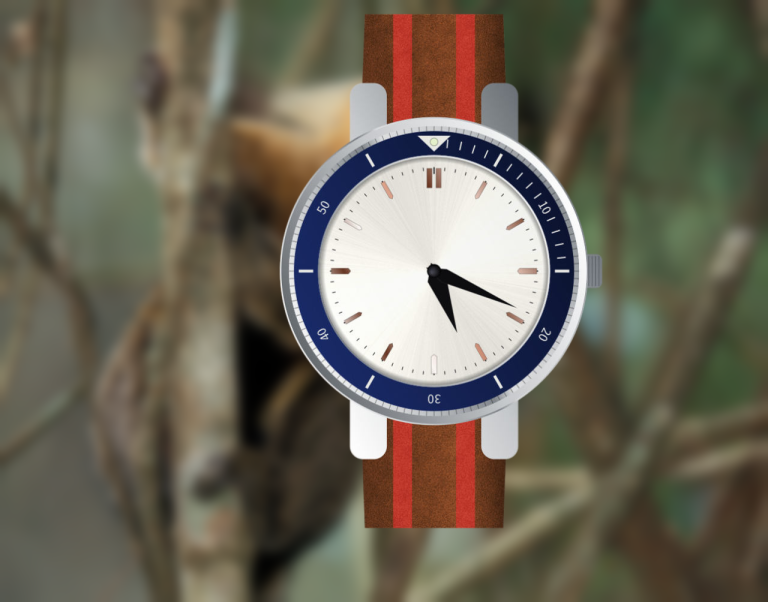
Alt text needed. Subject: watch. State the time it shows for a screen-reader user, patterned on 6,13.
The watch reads 5,19
